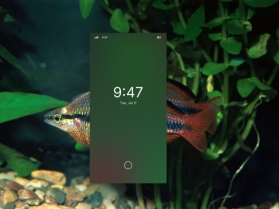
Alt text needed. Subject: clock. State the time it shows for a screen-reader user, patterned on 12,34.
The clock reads 9,47
